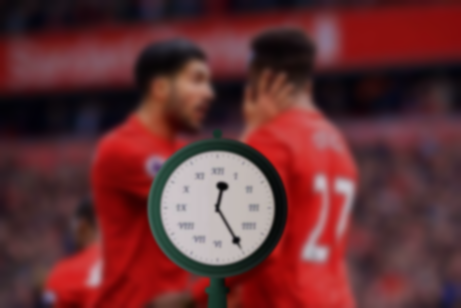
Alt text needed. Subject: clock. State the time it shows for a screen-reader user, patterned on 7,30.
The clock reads 12,25
